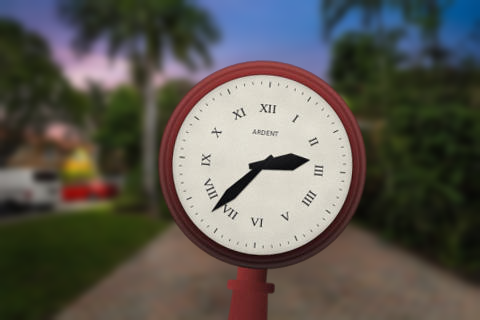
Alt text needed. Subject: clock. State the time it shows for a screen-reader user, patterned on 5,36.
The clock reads 2,37
